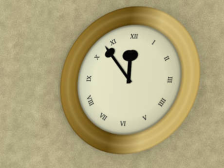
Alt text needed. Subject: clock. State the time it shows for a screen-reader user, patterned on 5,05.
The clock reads 11,53
